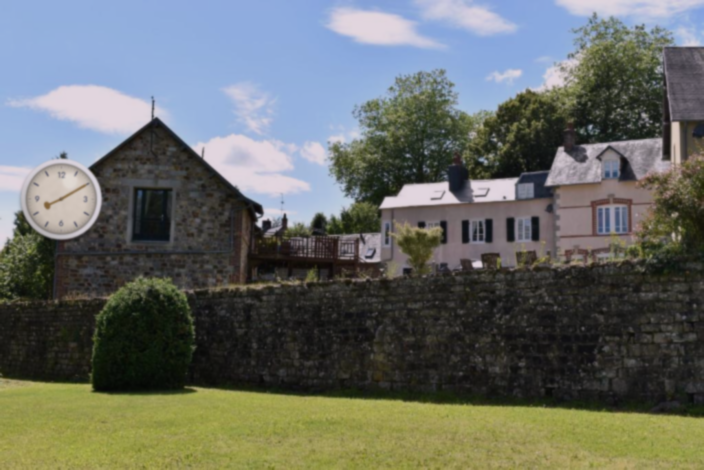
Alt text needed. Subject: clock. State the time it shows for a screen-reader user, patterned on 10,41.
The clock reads 8,10
